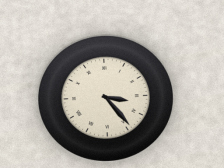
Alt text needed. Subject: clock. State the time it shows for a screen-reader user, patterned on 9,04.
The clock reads 3,24
